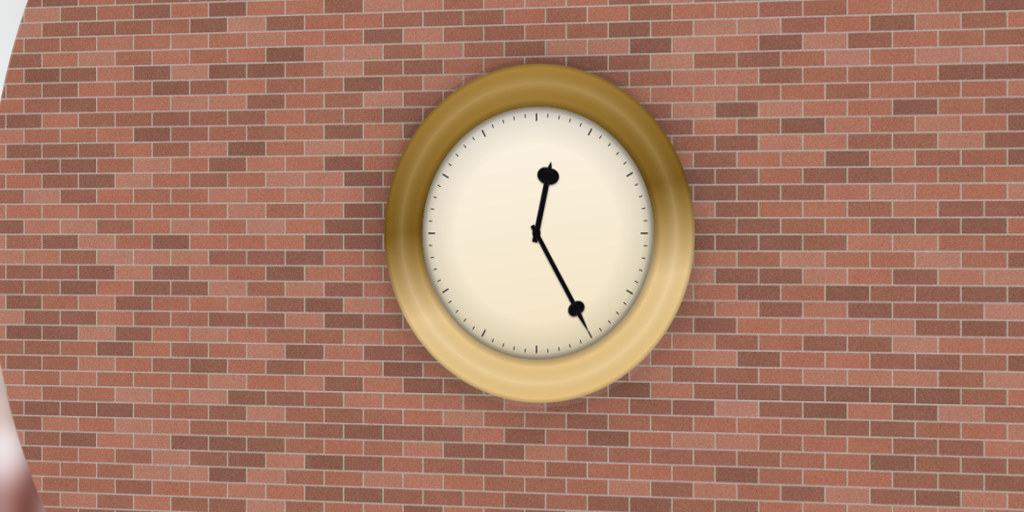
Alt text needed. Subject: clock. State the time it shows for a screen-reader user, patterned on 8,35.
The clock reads 12,25
